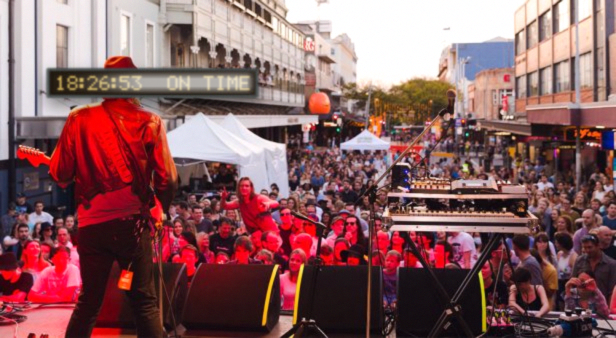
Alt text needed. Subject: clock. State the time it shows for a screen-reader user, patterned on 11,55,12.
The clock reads 18,26,53
